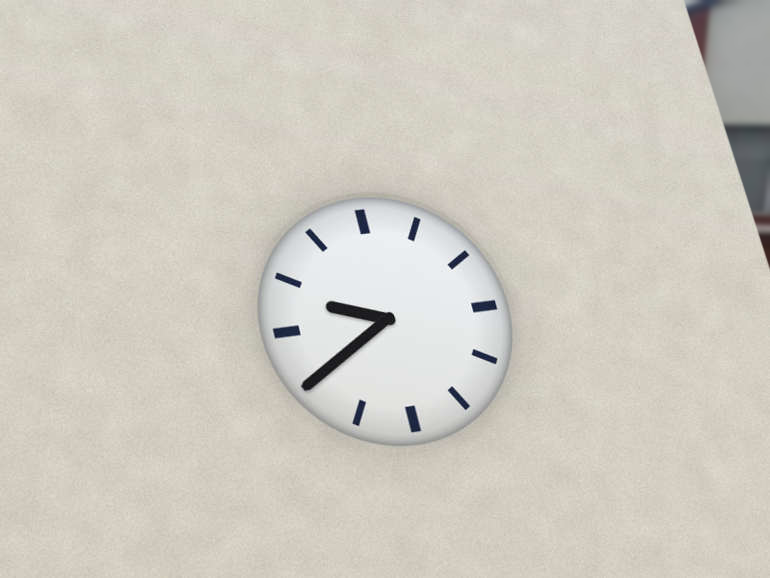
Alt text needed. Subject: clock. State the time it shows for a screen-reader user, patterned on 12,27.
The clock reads 9,40
